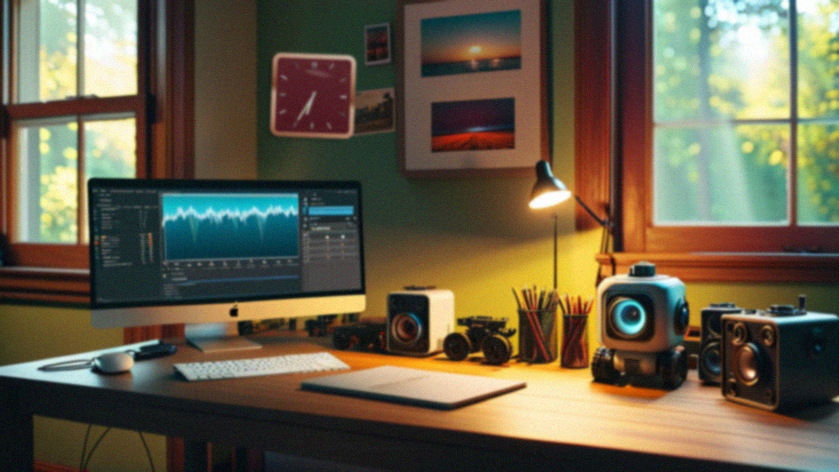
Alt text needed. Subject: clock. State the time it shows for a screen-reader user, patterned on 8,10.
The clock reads 6,35
